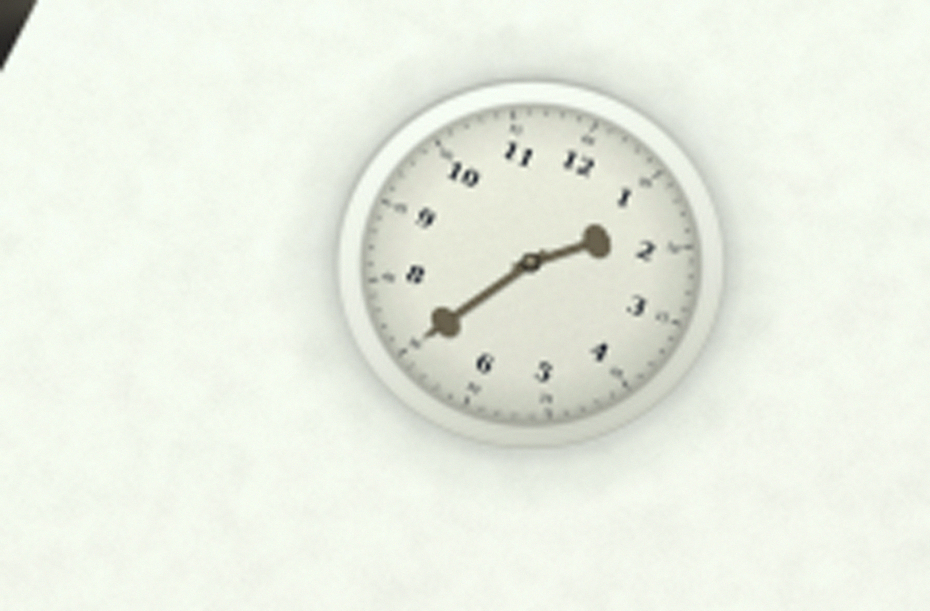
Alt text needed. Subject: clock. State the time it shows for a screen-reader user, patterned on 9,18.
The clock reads 1,35
